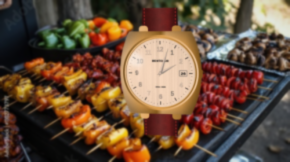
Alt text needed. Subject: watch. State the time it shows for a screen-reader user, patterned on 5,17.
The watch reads 2,03
